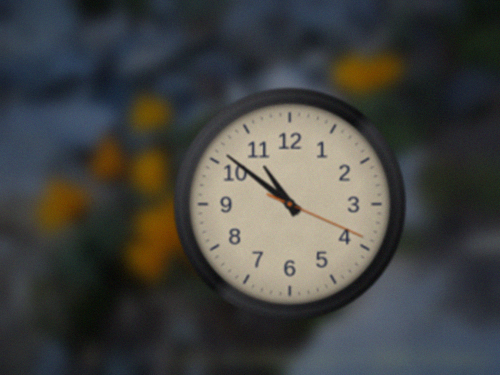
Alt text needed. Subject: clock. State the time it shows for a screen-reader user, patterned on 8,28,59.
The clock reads 10,51,19
